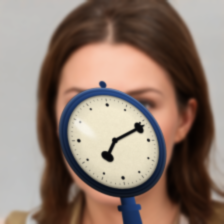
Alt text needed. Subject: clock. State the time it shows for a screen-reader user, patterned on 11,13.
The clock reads 7,11
